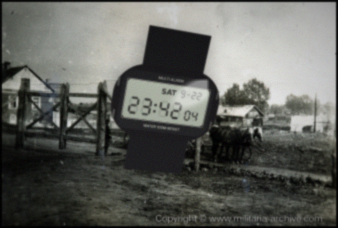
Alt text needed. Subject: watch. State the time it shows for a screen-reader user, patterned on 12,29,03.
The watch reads 23,42,04
